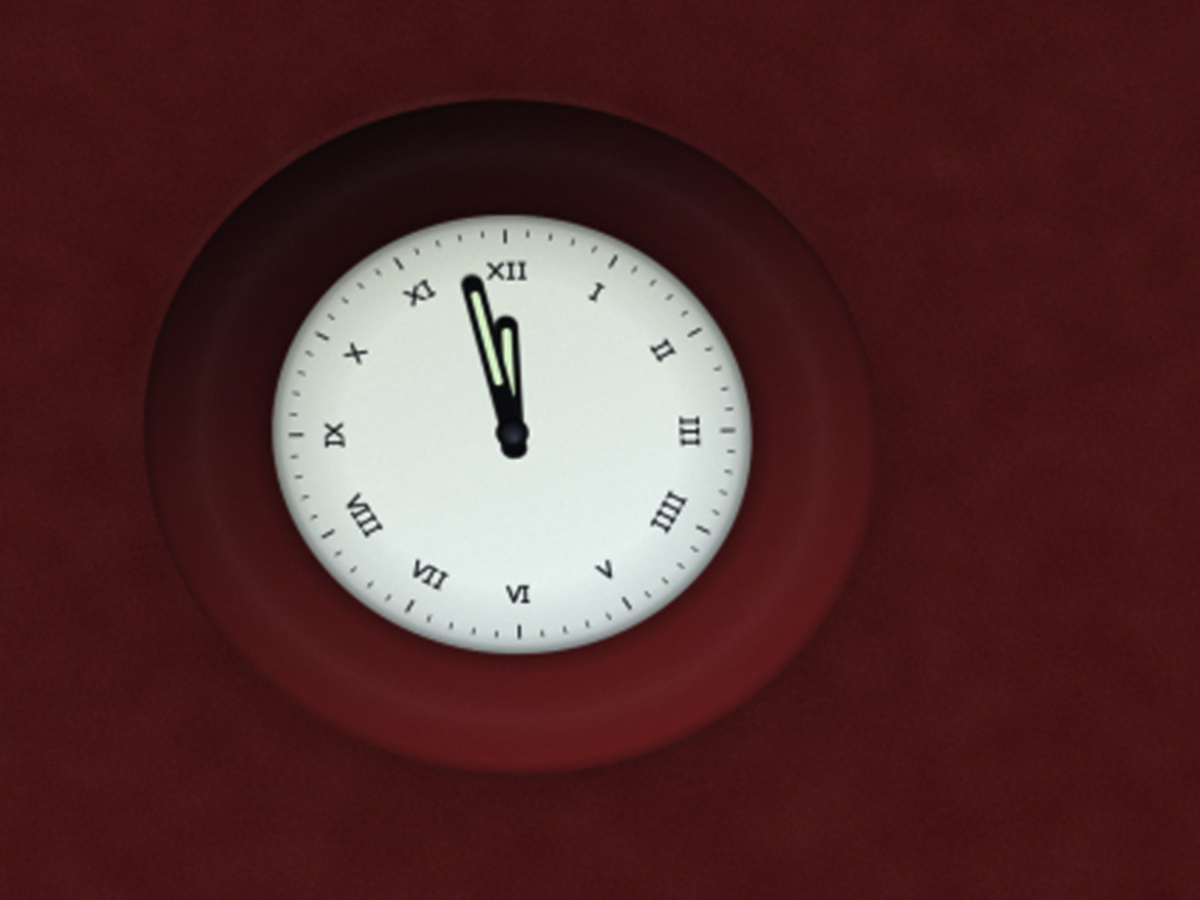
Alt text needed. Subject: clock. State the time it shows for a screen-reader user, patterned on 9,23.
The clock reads 11,58
